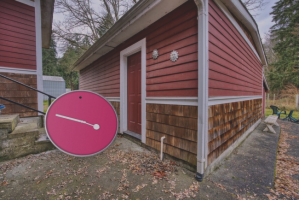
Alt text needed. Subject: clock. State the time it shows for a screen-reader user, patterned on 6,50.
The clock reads 3,48
